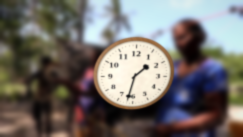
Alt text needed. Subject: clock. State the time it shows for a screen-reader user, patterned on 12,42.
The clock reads 1,32
